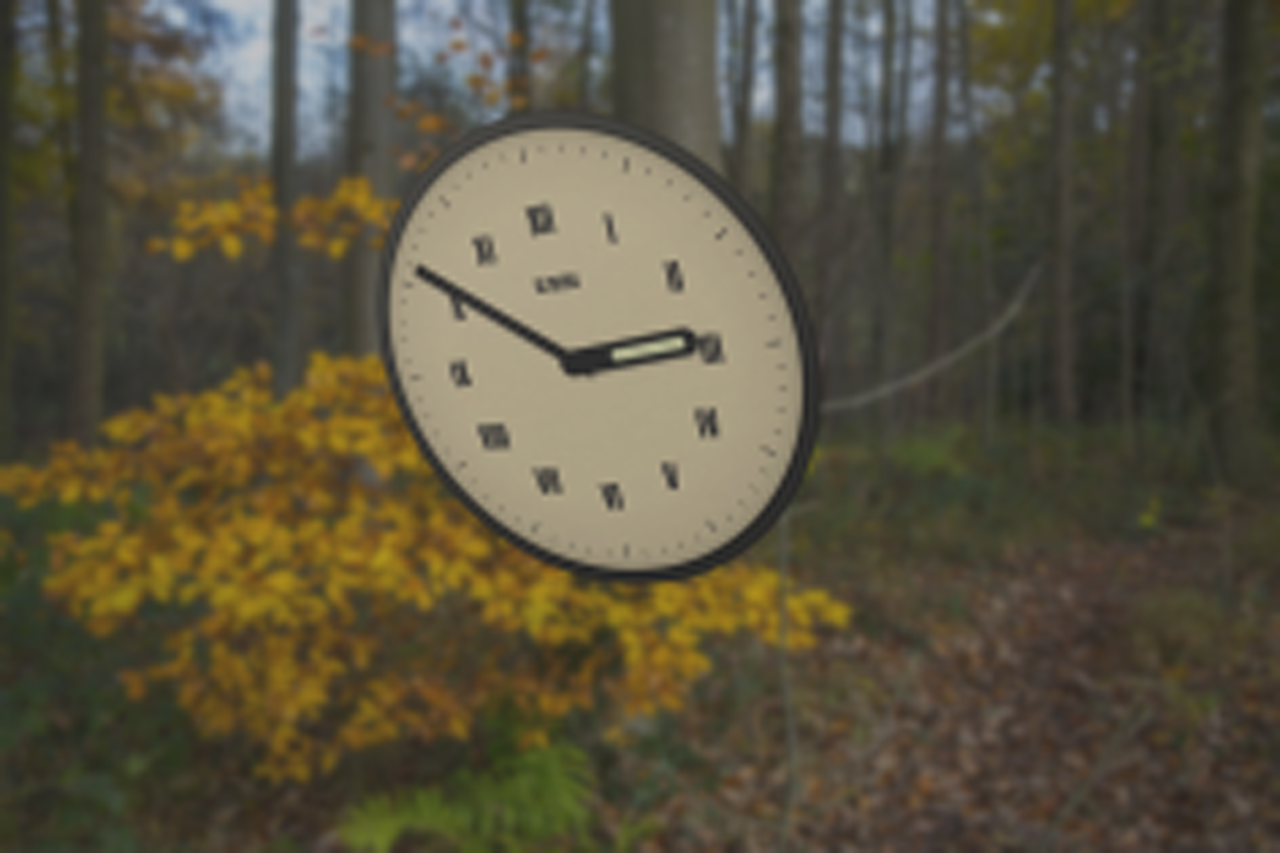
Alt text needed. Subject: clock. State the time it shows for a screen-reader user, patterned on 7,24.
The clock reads 2,51
